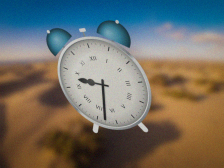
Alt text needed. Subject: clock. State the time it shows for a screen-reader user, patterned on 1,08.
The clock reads 9,33
